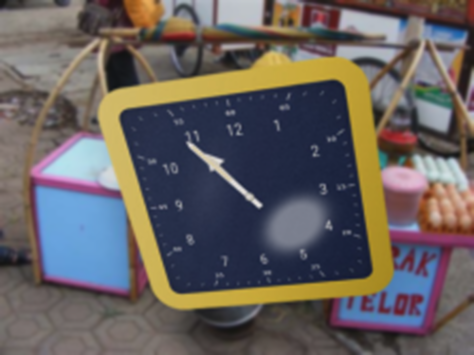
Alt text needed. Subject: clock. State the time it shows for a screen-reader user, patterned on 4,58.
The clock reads 10,54
